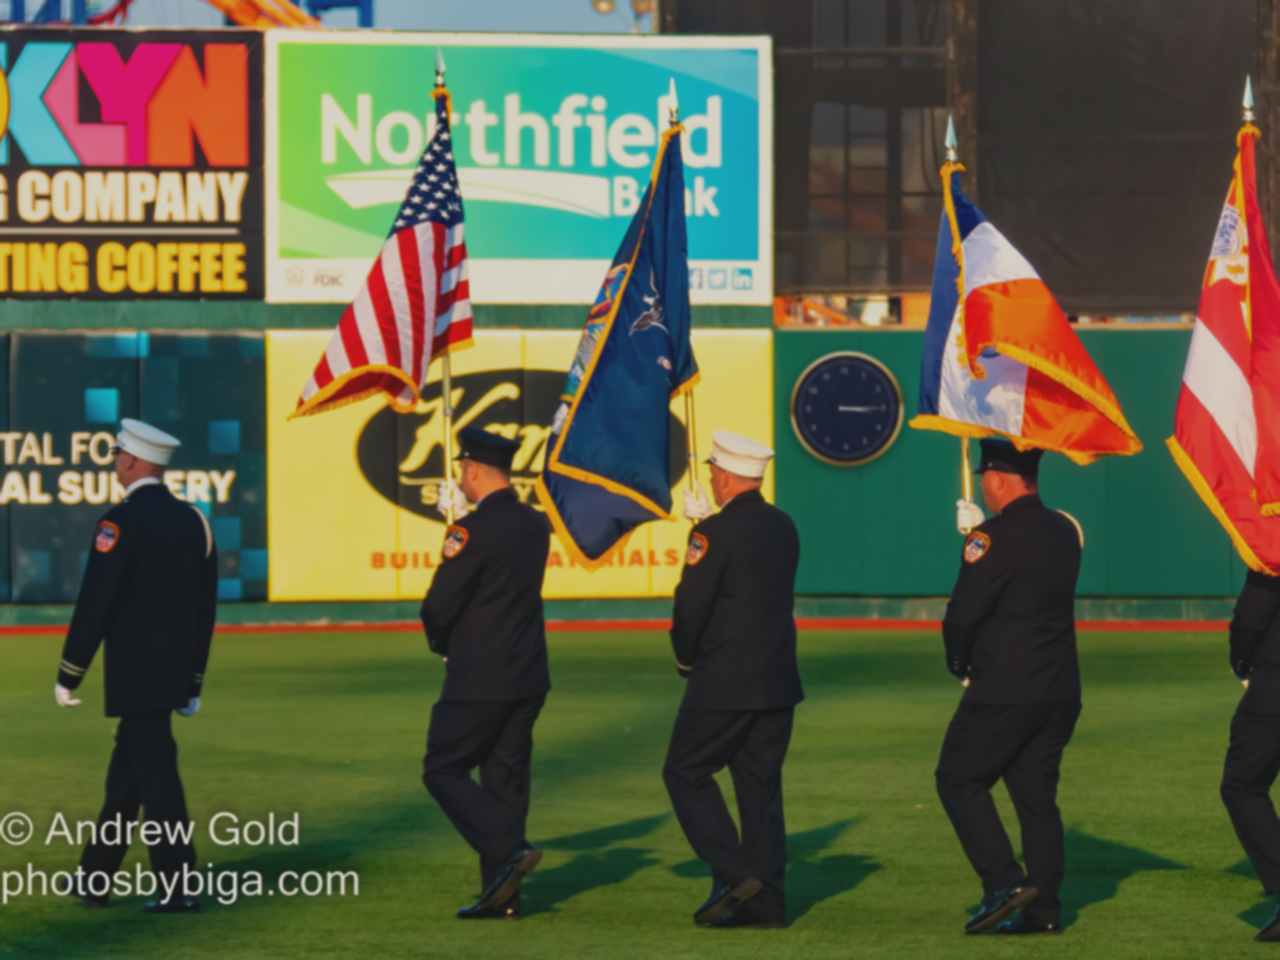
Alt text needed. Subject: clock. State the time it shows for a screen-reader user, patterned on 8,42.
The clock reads 3,15
